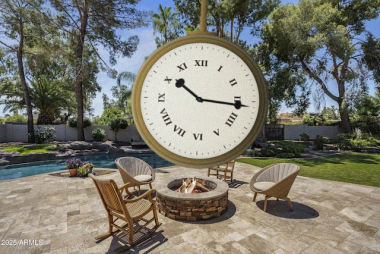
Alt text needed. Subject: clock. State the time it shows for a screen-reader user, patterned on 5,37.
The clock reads 10,16
